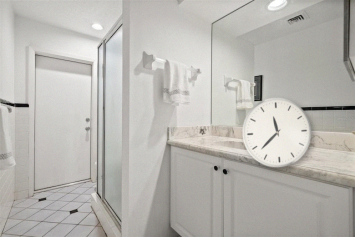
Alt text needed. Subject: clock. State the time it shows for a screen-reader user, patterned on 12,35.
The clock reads 11,38
